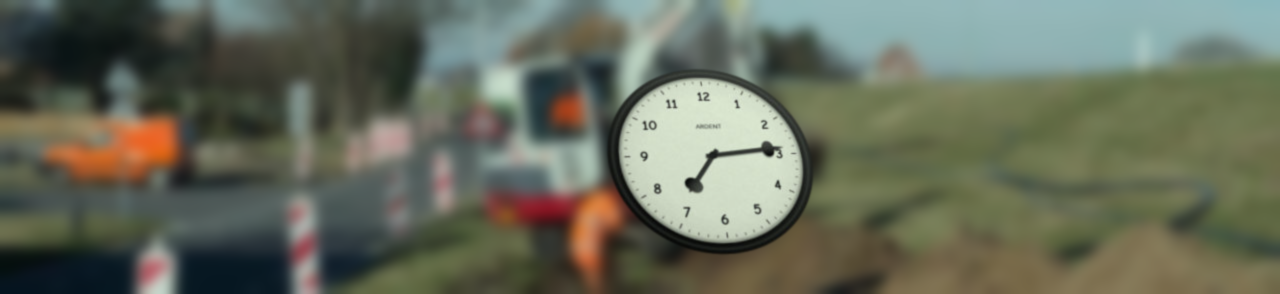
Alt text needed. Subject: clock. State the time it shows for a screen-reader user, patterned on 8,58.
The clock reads 7,14
